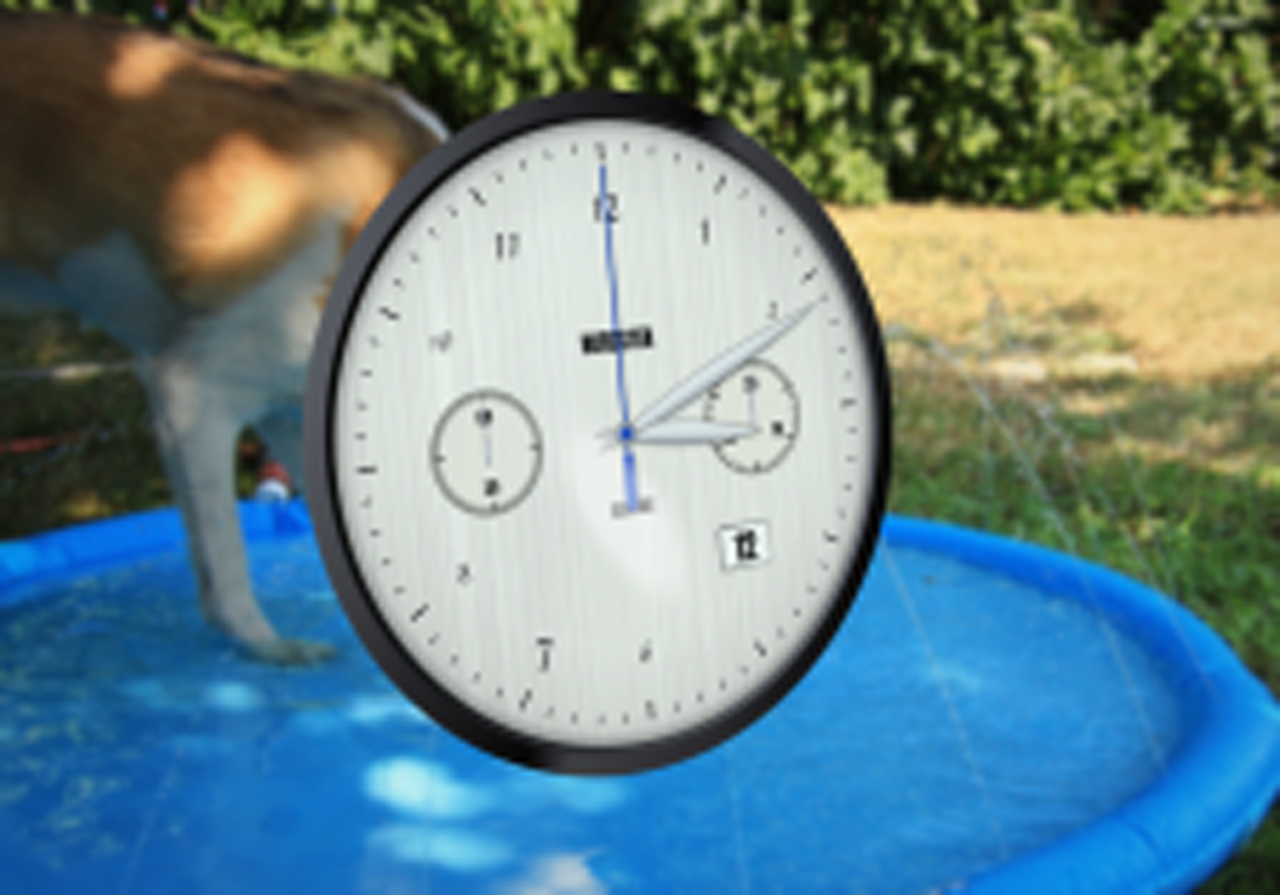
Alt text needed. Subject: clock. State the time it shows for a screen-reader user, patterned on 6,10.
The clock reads 3,11
